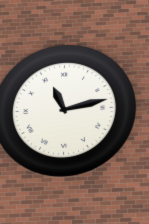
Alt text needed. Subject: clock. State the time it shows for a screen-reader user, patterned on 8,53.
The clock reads 11,13
